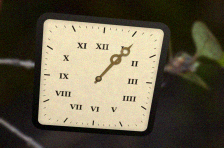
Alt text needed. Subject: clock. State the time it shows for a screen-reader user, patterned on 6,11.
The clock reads 1,06
